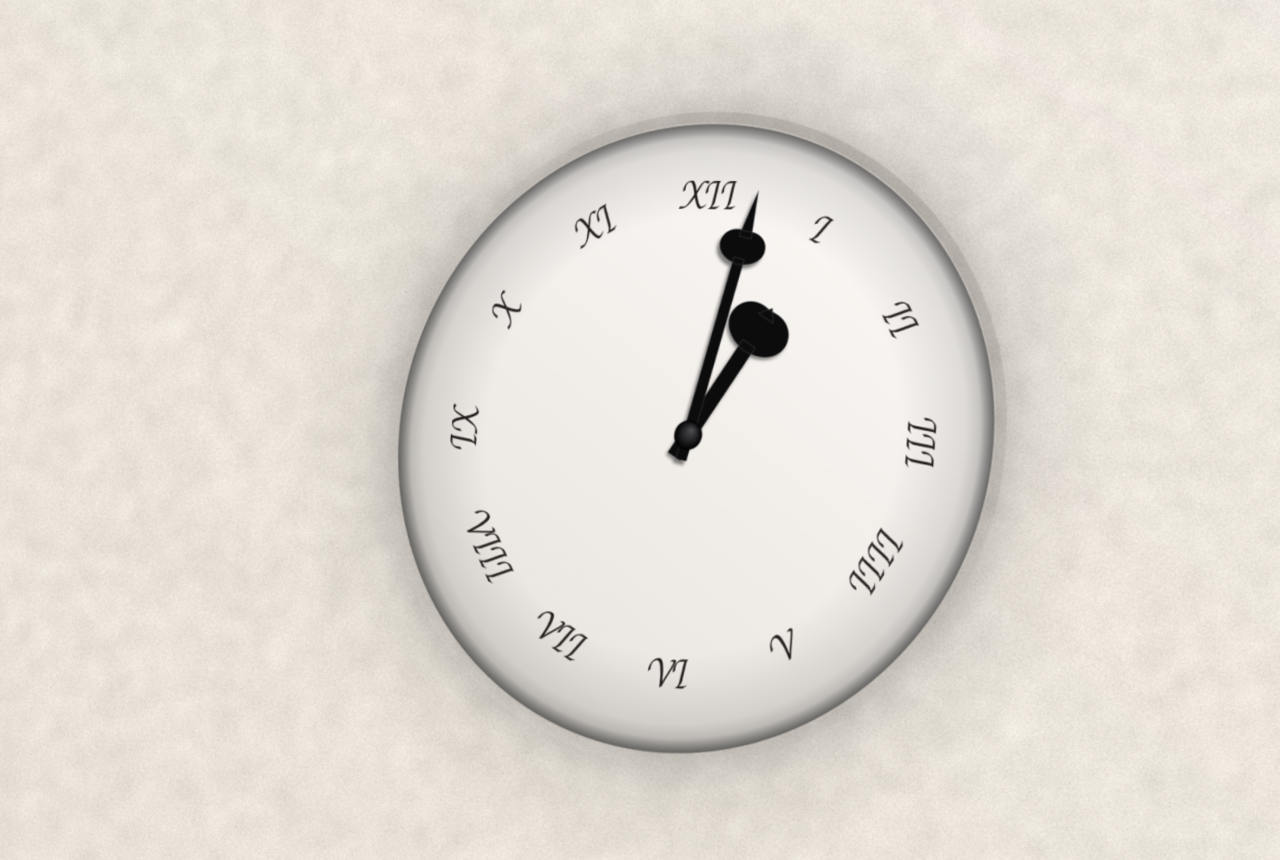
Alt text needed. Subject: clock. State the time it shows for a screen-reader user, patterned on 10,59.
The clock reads 1,02
